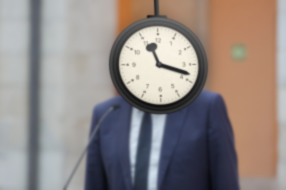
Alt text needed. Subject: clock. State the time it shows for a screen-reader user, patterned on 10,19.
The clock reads 11,18
